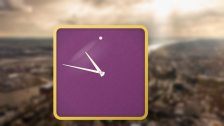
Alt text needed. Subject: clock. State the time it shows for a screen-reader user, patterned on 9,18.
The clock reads 10,47
